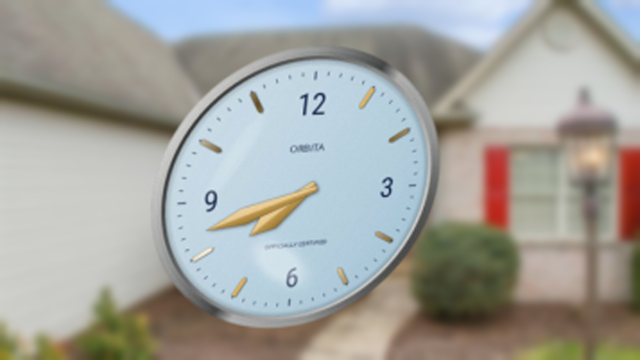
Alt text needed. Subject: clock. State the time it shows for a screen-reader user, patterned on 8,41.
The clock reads 7,42
